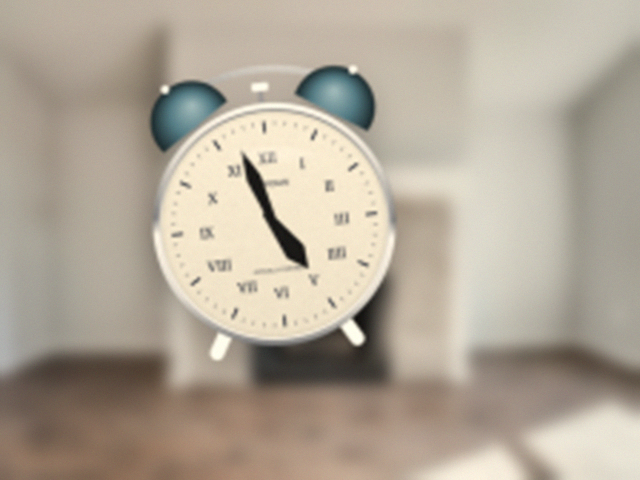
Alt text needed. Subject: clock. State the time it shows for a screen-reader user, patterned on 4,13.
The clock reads 4,57
